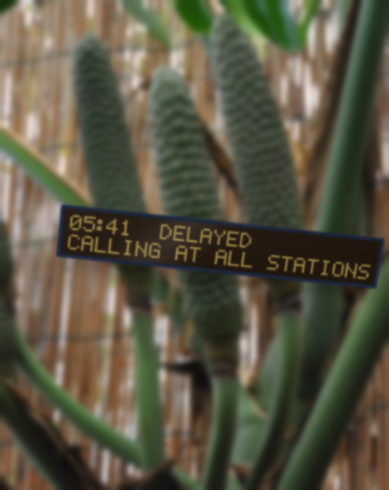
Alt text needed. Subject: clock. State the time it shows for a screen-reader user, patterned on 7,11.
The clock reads 5,41
